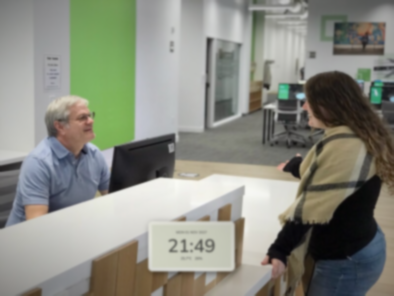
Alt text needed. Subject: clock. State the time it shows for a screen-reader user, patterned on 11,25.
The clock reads 21,49
